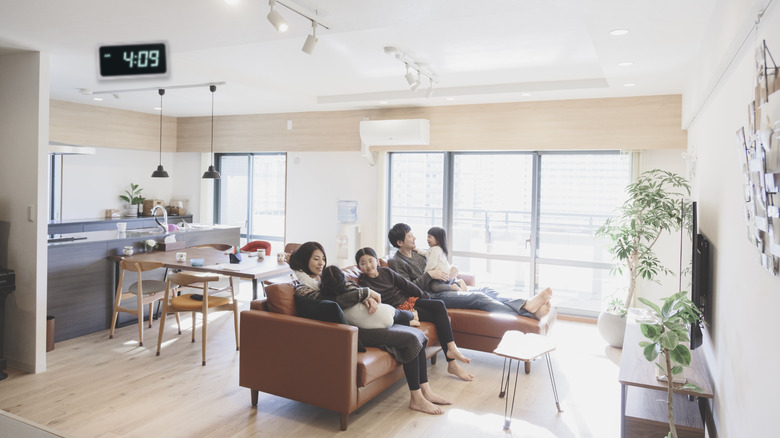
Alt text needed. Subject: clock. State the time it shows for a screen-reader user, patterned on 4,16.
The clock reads 4,09
